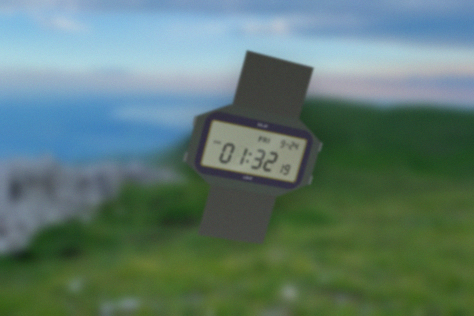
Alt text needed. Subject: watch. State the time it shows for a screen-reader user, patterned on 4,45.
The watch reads 1,32
